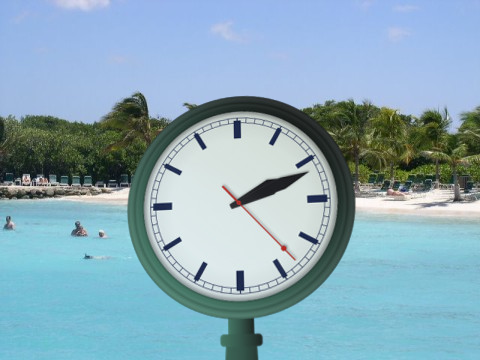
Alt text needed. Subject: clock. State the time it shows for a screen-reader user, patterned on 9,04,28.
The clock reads 2,11,23
